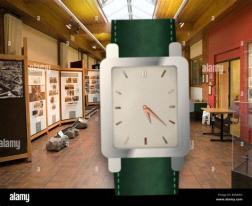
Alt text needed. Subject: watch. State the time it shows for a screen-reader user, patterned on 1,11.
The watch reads 5,22
